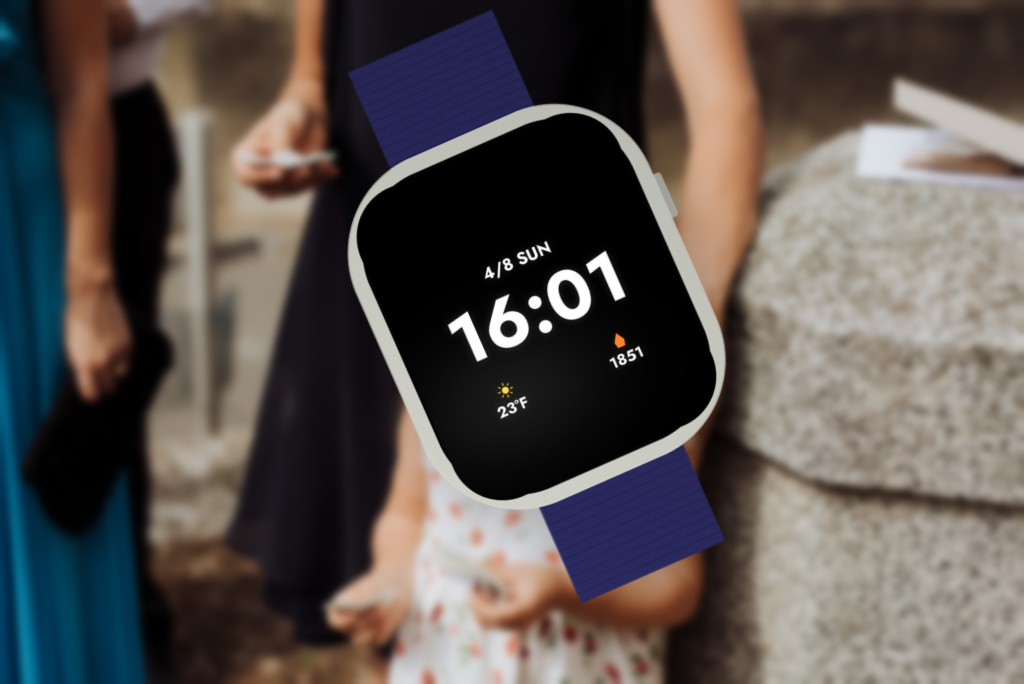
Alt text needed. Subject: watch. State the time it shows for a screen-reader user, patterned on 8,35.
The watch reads 16,01
